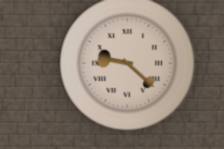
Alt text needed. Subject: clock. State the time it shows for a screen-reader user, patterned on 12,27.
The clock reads 9,22
